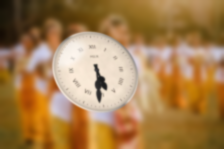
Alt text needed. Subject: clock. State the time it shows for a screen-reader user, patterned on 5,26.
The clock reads 5,31
